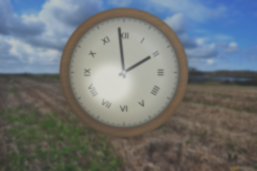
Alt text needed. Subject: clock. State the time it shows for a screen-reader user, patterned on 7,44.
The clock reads 1,59
